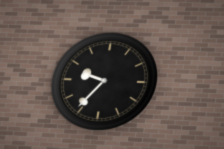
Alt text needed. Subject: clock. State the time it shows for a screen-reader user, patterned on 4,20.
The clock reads 9,36
